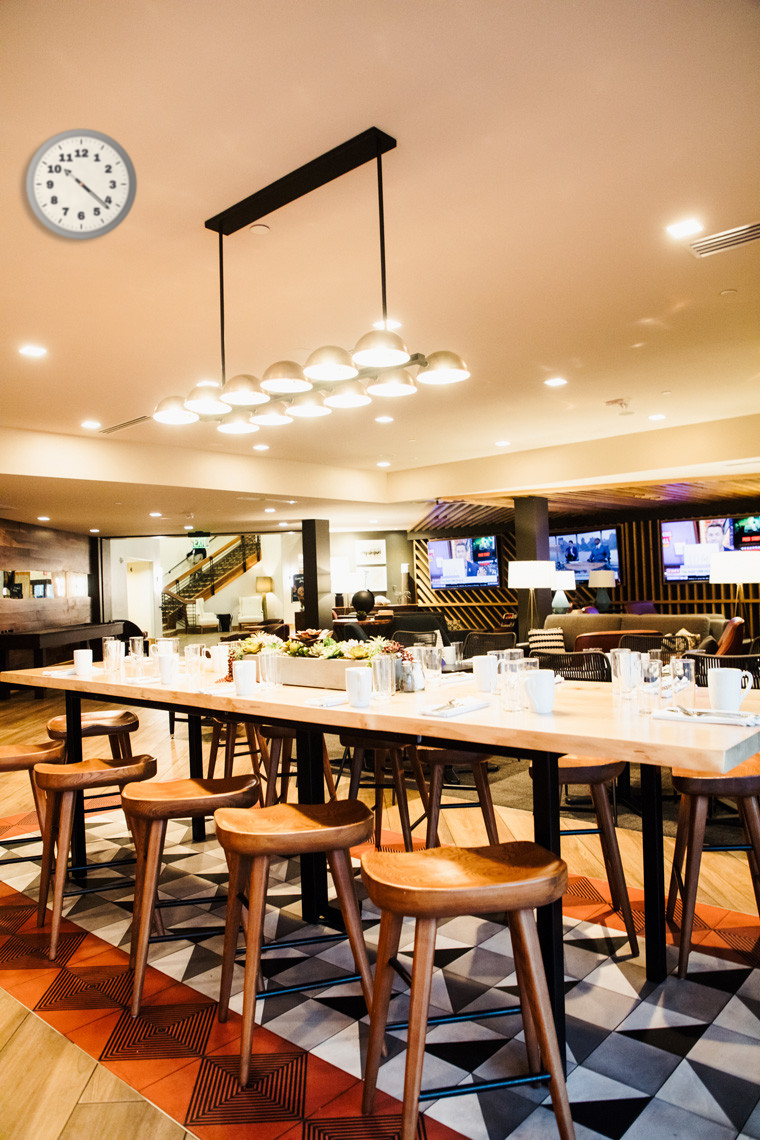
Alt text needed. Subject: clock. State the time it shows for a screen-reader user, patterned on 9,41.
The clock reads 10,22
